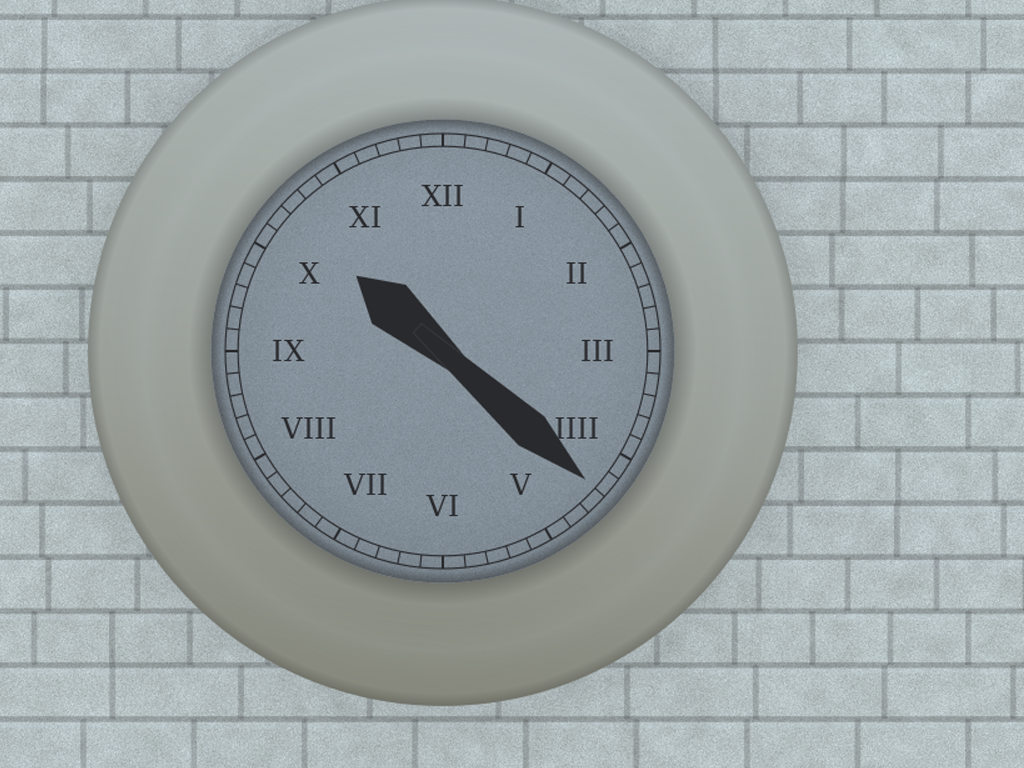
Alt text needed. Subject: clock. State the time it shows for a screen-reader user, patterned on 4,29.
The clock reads 10,22
